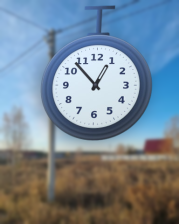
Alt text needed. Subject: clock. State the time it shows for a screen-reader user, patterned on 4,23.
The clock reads 12,53
